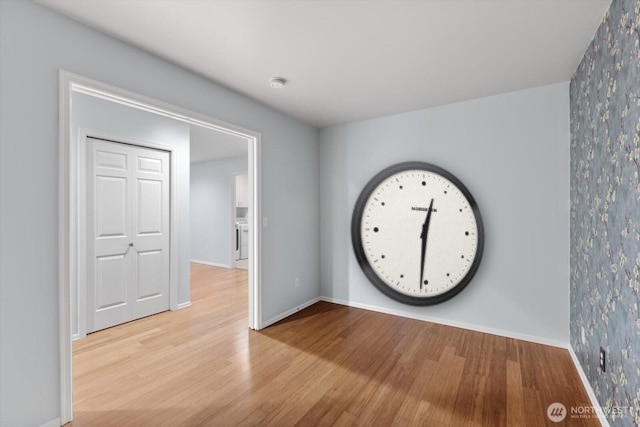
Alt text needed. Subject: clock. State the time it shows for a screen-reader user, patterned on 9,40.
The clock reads 12,31
